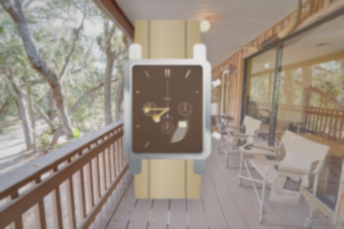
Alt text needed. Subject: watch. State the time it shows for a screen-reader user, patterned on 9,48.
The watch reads 7,45
